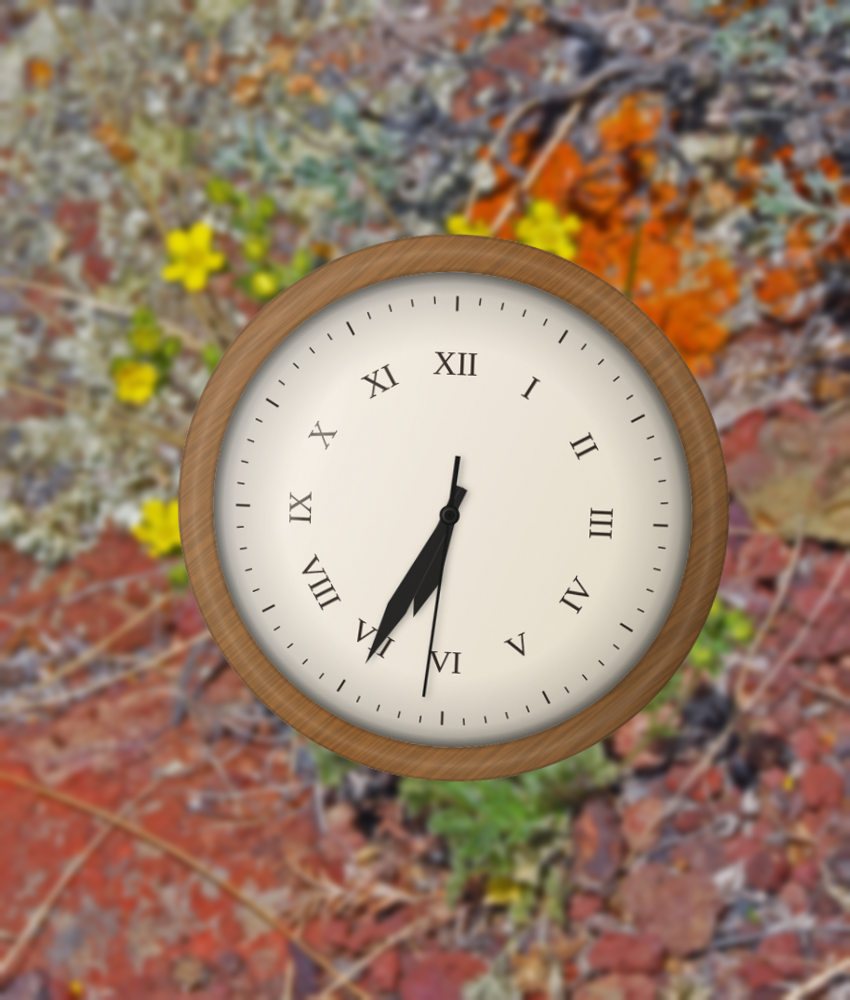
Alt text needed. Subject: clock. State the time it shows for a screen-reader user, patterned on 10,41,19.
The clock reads 6,34,31
